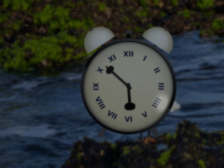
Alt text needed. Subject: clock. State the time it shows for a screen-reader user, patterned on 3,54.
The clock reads 5,52
